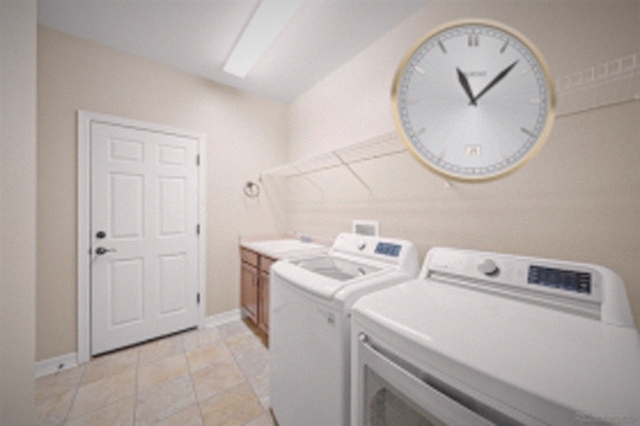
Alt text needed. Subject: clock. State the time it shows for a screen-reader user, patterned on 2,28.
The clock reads 11,08
